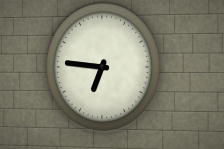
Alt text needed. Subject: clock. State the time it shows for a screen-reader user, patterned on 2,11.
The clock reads 6,46
